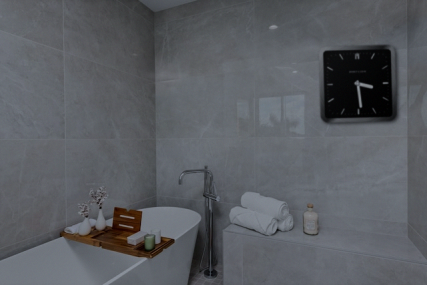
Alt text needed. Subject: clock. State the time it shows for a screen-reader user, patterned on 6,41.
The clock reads 3,29
